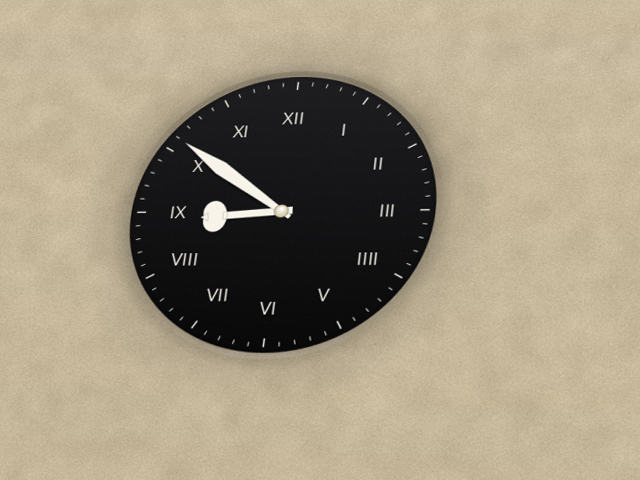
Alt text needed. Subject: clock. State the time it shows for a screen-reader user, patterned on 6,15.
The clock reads 8,51
